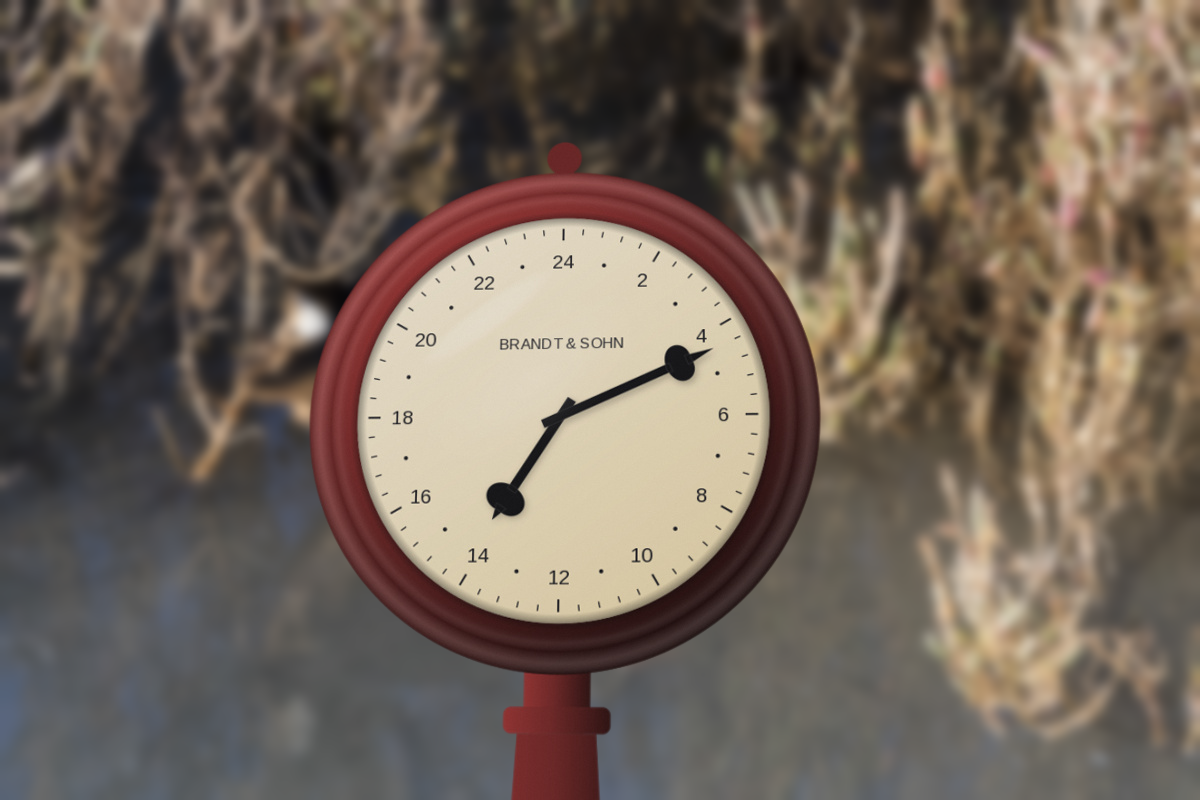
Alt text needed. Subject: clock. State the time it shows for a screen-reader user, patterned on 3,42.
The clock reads 14,11
